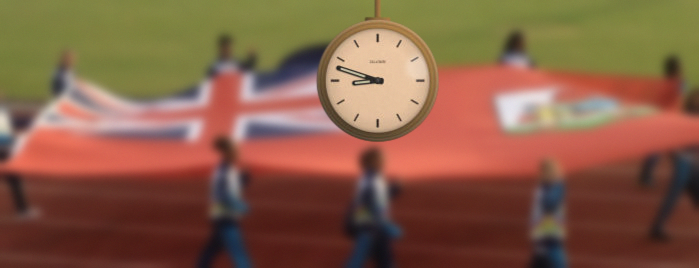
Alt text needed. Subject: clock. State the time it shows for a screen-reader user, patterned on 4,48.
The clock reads 8,48
